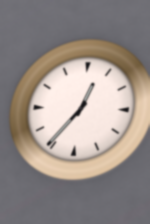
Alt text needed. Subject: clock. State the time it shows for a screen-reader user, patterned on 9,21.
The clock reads 12,36
